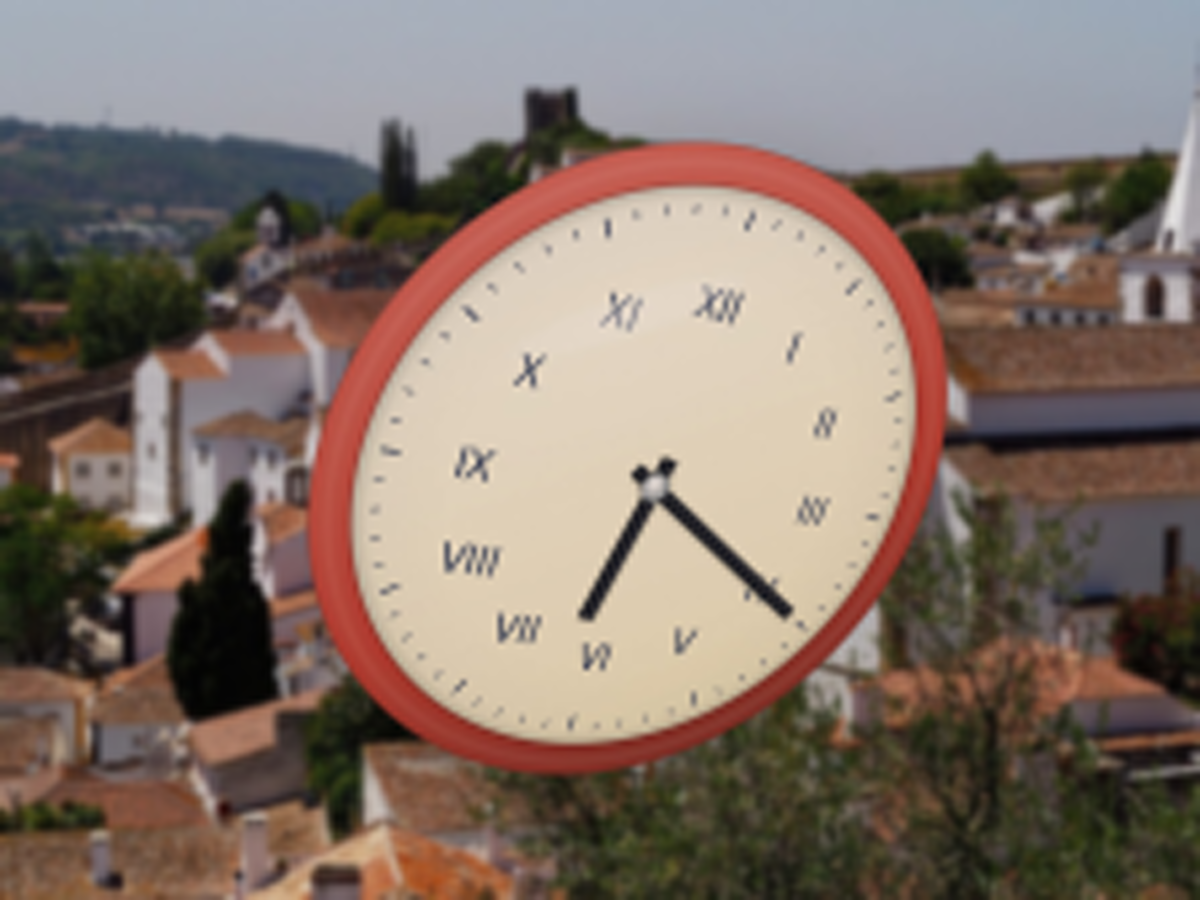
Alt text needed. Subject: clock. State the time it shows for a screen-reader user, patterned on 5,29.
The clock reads 6,20
